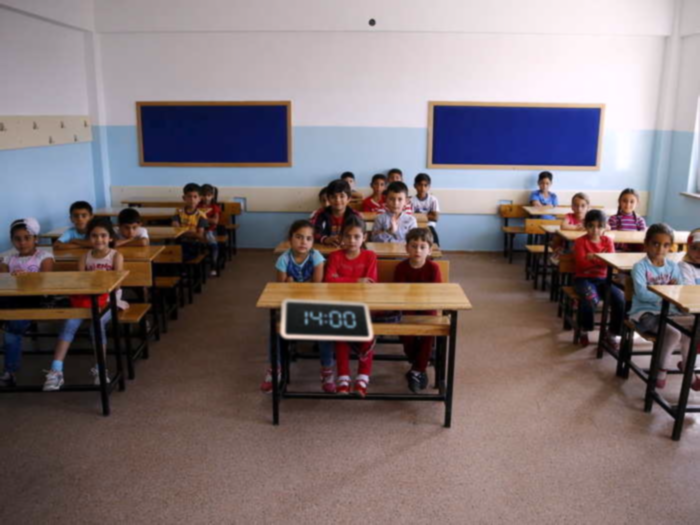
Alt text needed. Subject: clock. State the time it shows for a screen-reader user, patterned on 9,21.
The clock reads 14,00
